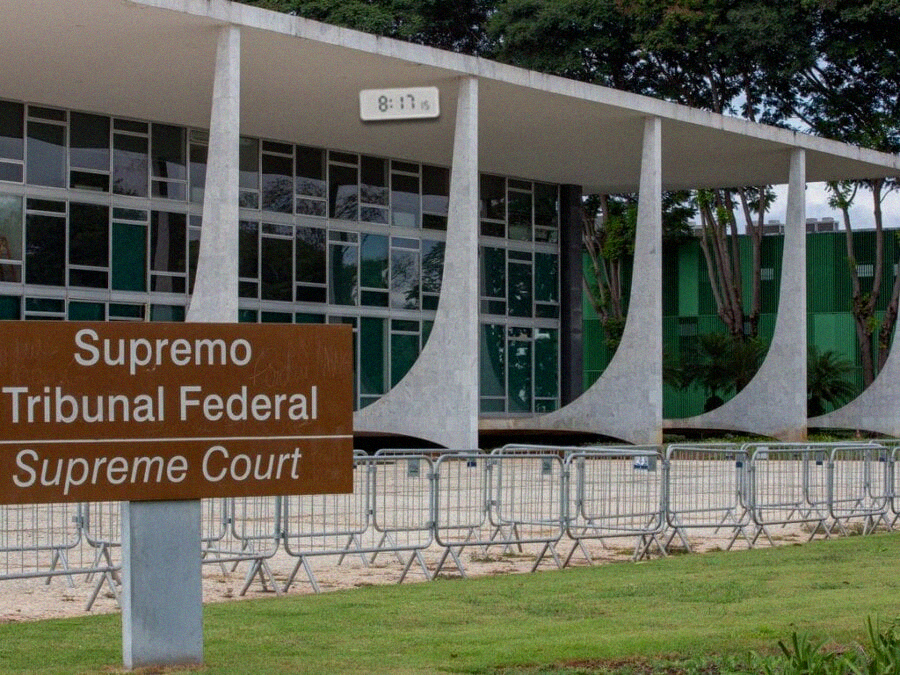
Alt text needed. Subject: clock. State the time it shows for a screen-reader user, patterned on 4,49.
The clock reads 8,17
